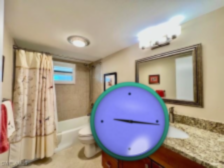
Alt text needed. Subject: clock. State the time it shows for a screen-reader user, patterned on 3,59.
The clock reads 9,16
